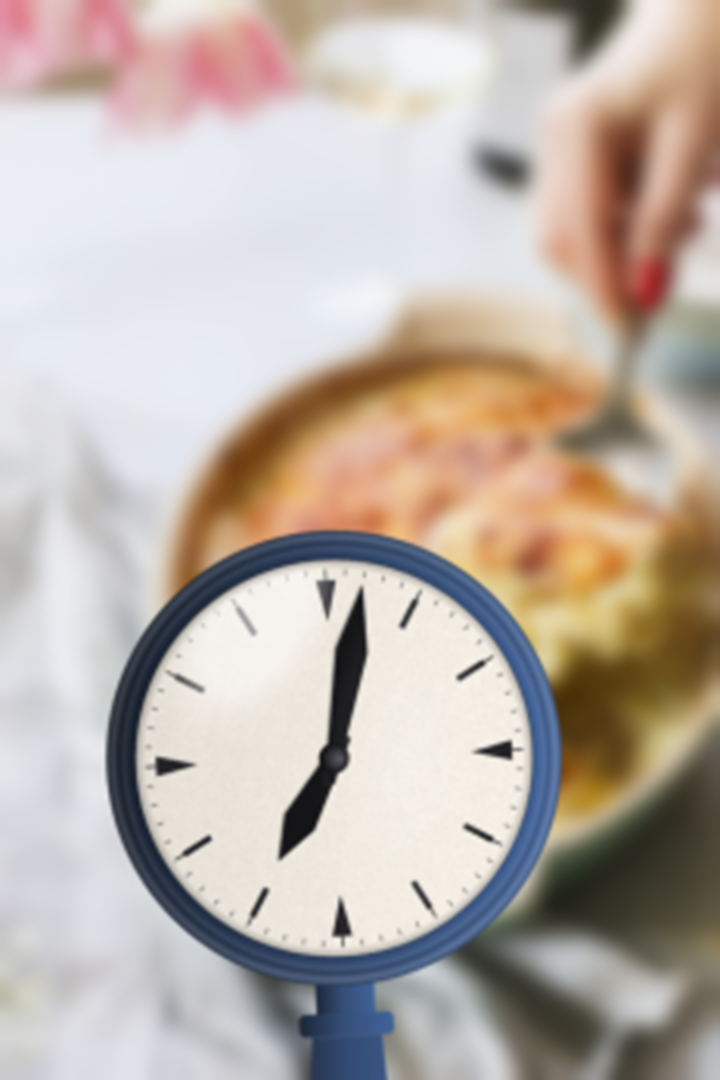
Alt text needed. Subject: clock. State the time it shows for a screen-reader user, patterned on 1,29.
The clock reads 7,02
